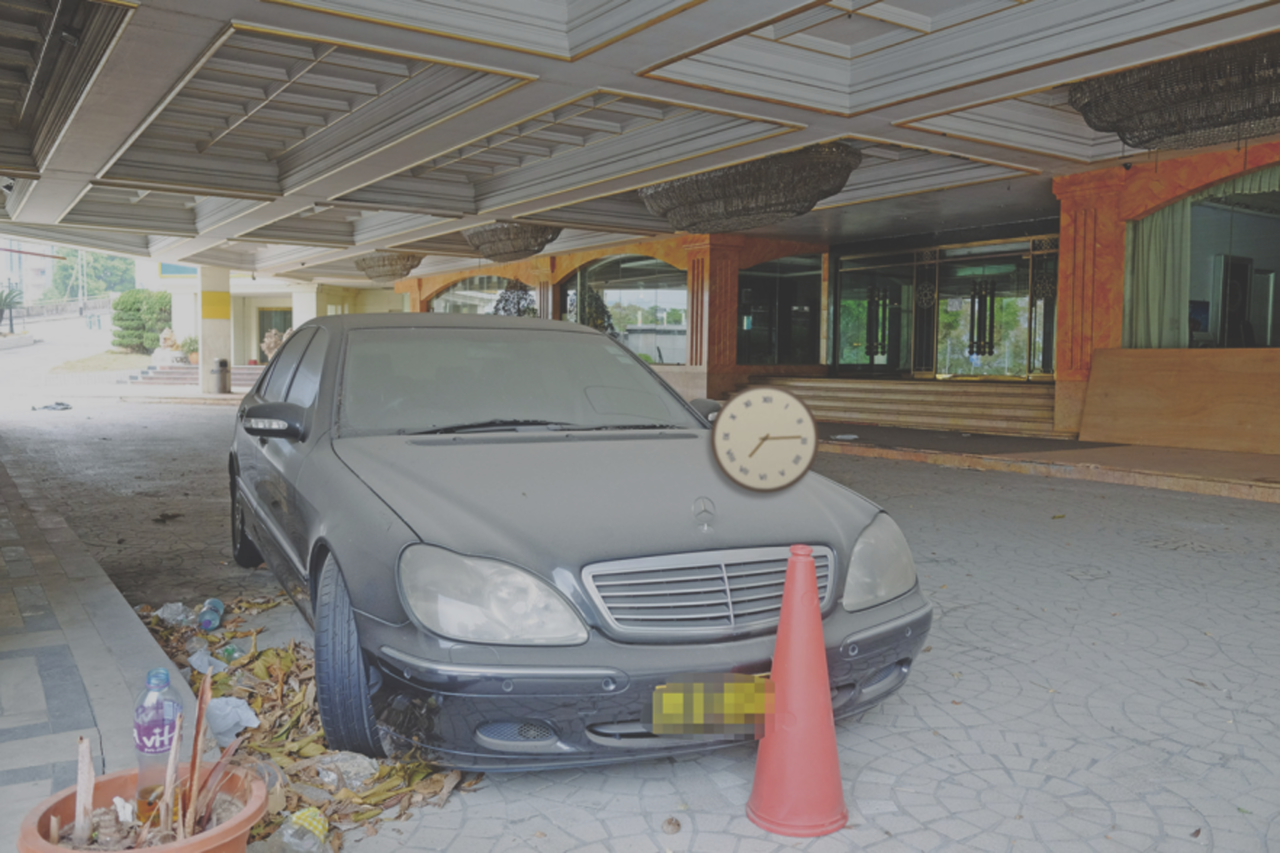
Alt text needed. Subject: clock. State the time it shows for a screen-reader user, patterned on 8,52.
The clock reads 7,14
